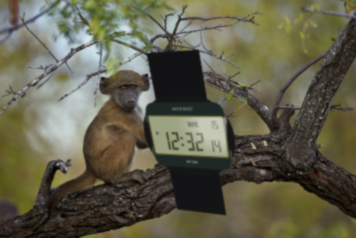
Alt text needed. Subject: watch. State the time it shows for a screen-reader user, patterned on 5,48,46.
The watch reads 12,32,14
